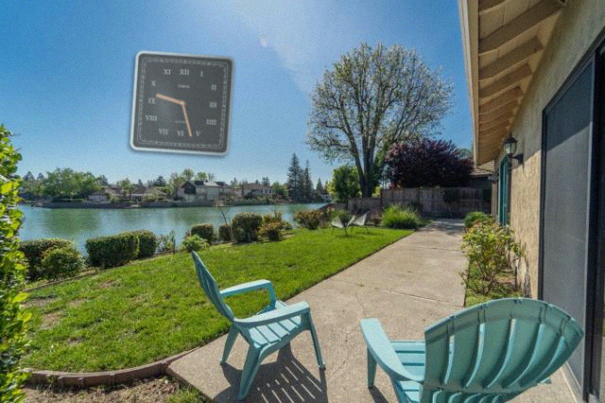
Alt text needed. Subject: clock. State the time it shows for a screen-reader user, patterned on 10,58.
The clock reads 9,27
